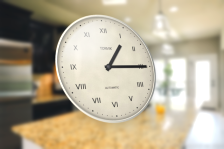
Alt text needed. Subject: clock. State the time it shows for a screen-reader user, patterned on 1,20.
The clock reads 1,15
